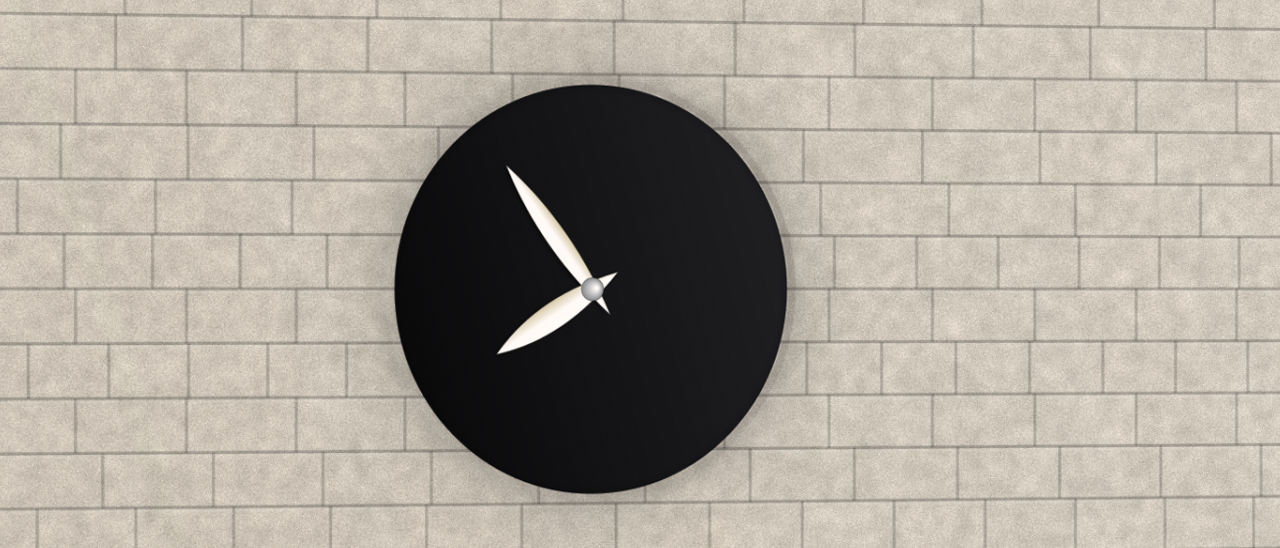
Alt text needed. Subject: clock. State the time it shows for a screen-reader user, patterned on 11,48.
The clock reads 7,54
